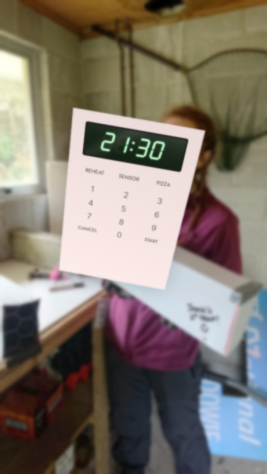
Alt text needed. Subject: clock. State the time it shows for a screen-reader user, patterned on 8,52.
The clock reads 21,30
